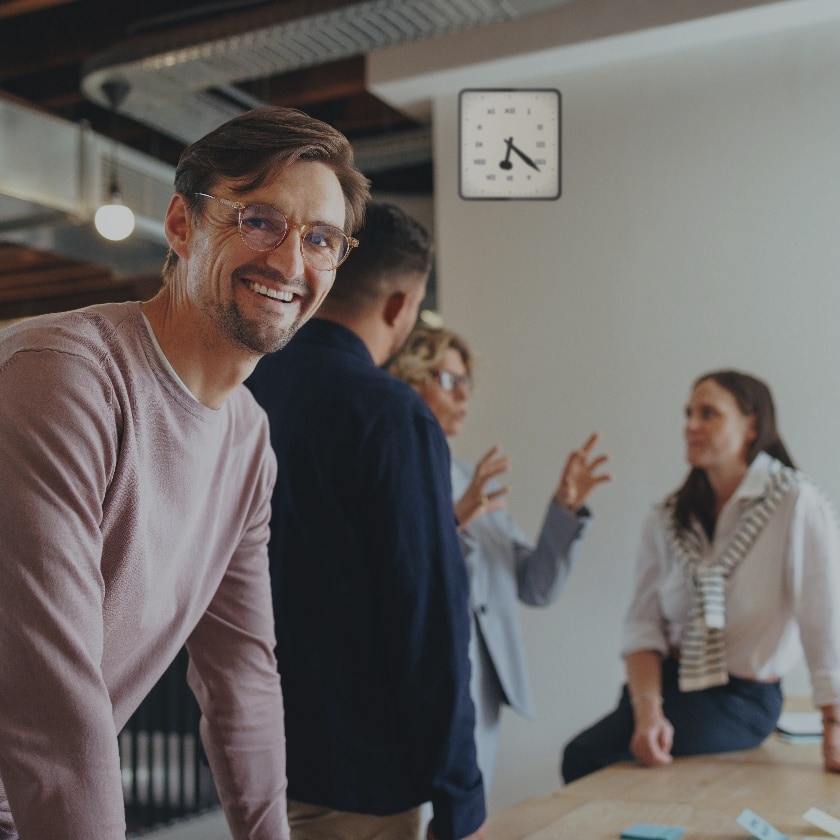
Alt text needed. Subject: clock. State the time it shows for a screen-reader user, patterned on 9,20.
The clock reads 6,22
